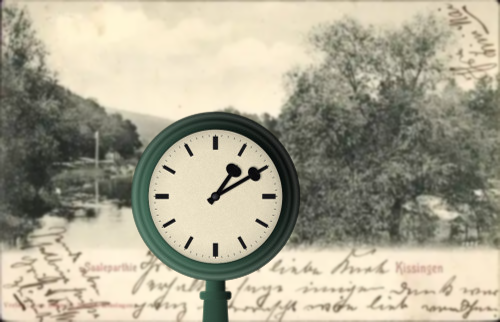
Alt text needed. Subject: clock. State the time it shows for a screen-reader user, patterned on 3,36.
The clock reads 1,10
